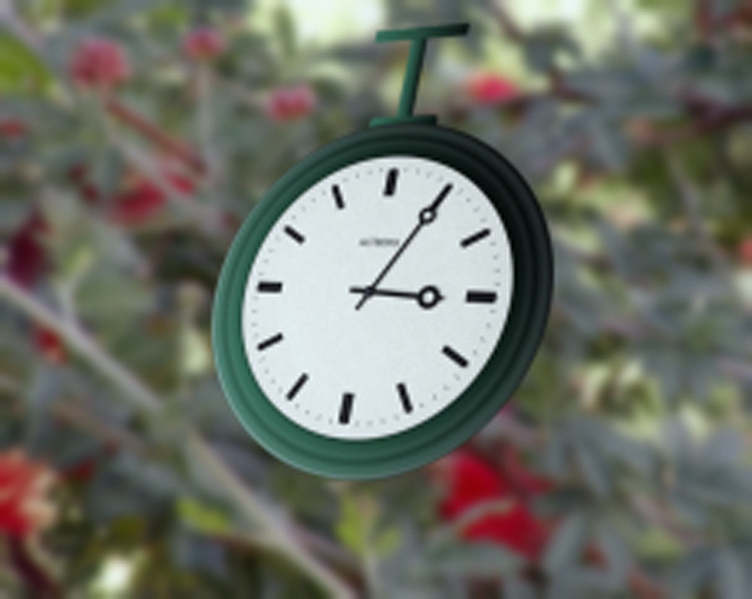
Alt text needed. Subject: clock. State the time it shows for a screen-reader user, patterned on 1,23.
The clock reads 3,05
